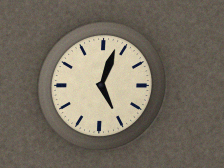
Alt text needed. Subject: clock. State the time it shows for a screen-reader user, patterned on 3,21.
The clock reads 5,03
